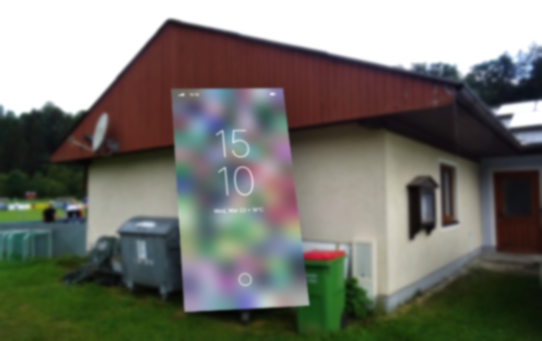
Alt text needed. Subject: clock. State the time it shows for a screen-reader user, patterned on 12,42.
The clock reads 15,10
